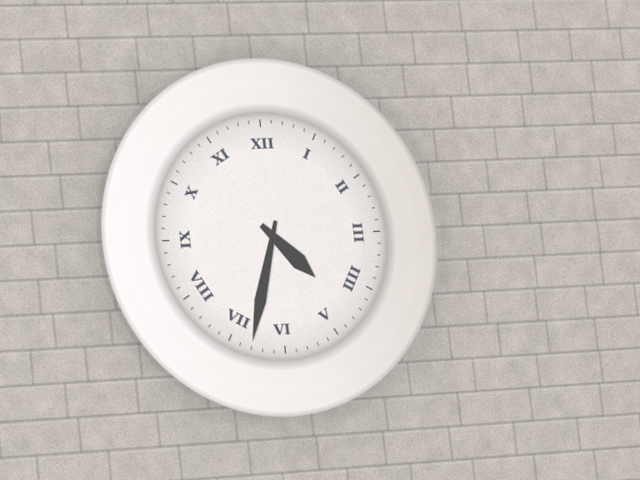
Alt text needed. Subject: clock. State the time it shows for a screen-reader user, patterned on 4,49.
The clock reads 4,33
